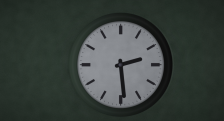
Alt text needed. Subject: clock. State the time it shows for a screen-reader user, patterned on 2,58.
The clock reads 2,29
